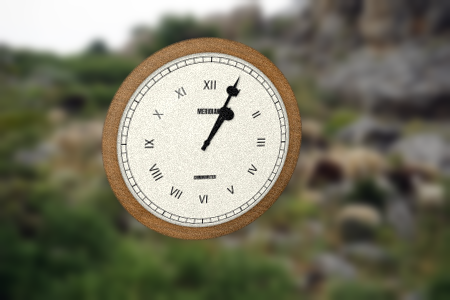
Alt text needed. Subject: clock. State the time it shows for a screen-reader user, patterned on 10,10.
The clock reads 1,04
